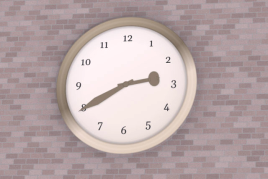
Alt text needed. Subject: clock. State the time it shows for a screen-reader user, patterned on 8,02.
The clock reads 2,40
